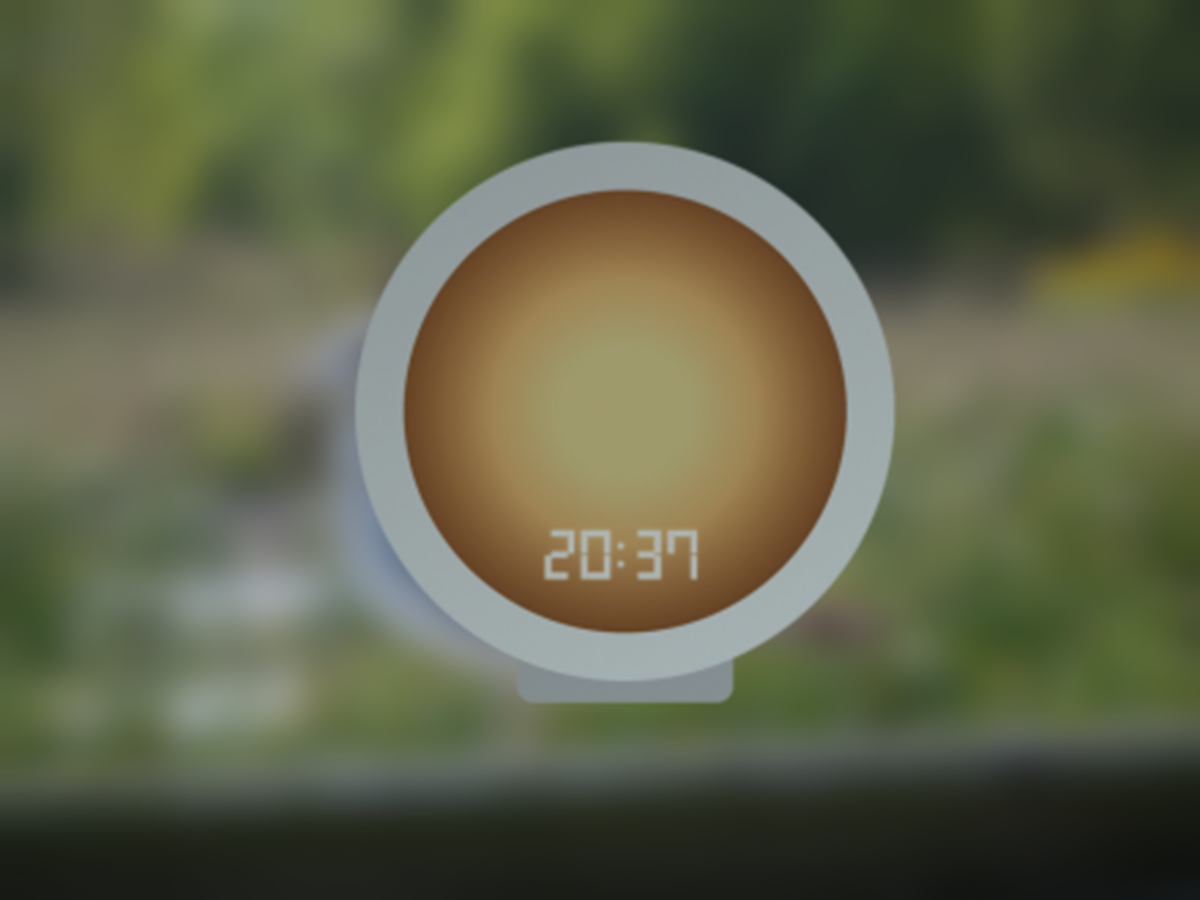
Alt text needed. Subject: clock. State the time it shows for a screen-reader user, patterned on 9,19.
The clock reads 20,37
